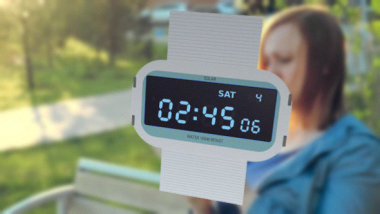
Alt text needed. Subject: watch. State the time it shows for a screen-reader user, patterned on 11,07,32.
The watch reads 2,45,06
